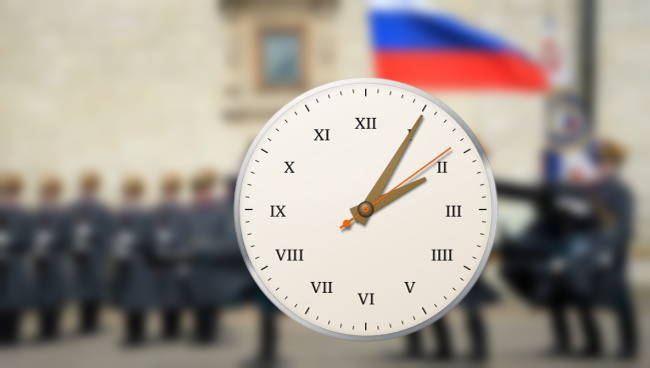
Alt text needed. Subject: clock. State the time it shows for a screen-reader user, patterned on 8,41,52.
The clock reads 2,05,09
